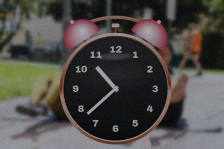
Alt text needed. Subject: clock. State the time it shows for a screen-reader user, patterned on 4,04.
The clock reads 10,38
